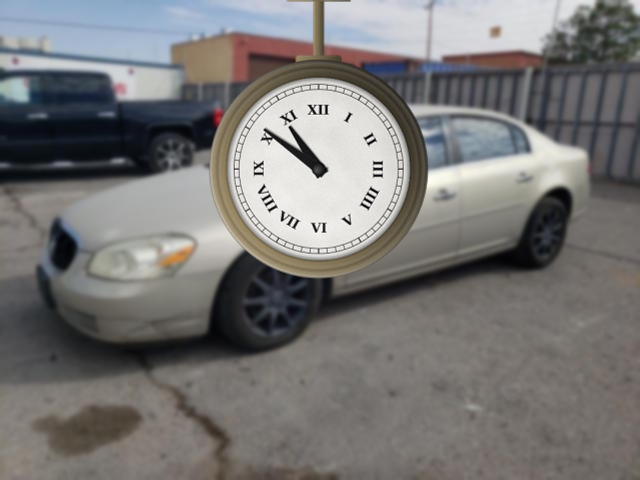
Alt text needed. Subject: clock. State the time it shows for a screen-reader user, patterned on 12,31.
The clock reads 10,51
